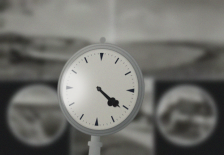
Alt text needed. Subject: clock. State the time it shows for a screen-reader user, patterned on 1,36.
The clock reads 4,21
